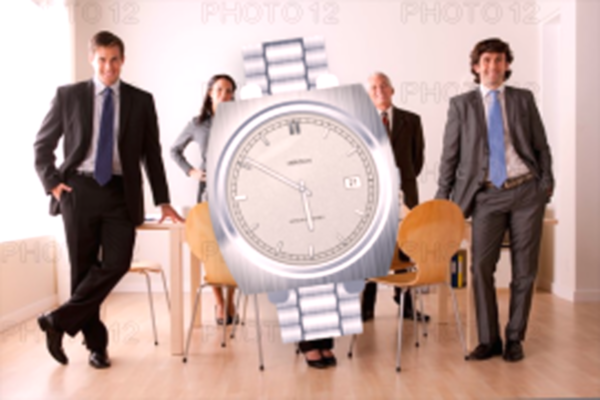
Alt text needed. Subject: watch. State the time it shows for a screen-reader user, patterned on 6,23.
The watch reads 5,51
